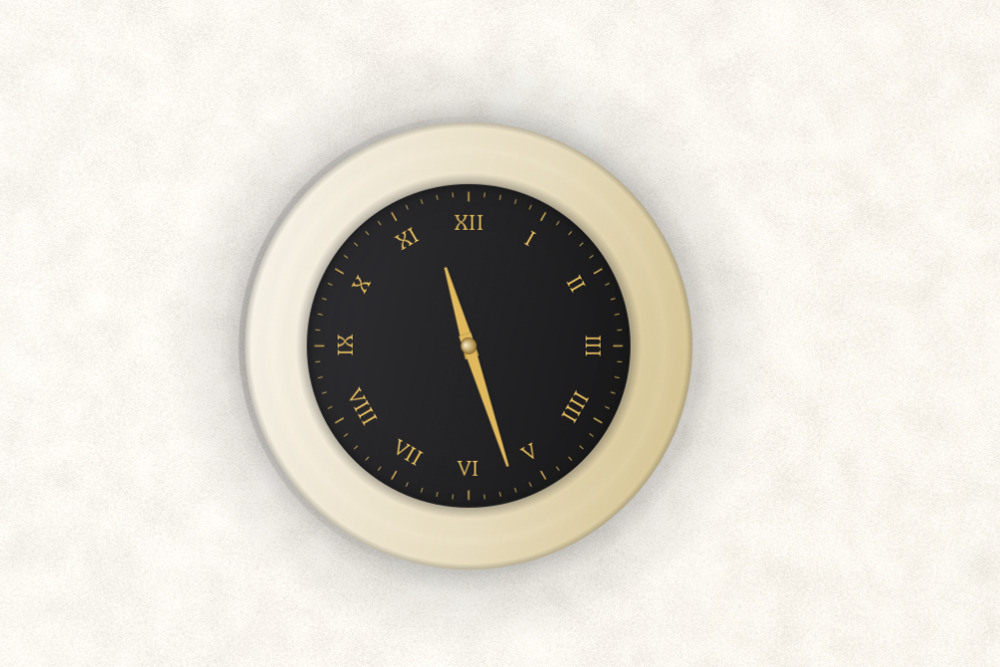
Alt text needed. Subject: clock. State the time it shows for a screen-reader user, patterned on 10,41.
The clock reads 11,27
